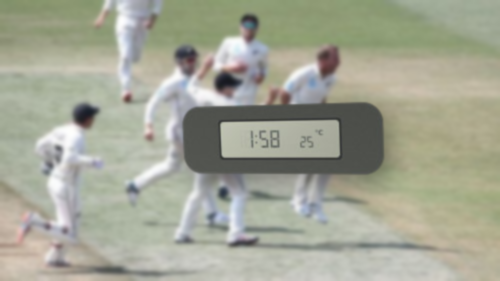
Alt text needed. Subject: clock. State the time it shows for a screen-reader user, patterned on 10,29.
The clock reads 1,58
